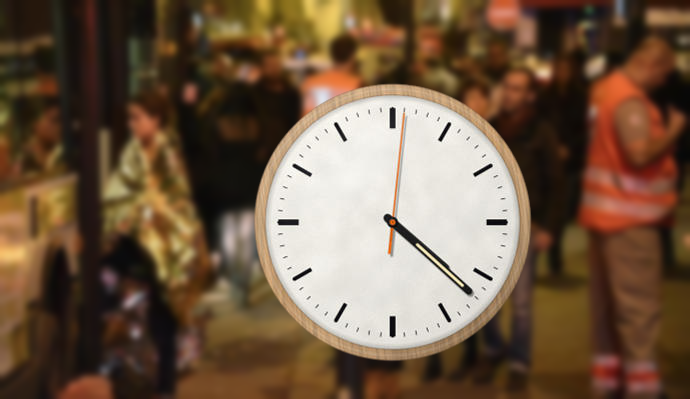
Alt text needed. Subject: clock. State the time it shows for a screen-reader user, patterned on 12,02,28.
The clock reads 4,22,01
